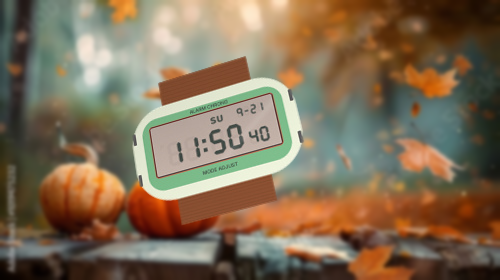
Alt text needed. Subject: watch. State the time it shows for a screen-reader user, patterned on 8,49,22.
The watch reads 11,50,40
